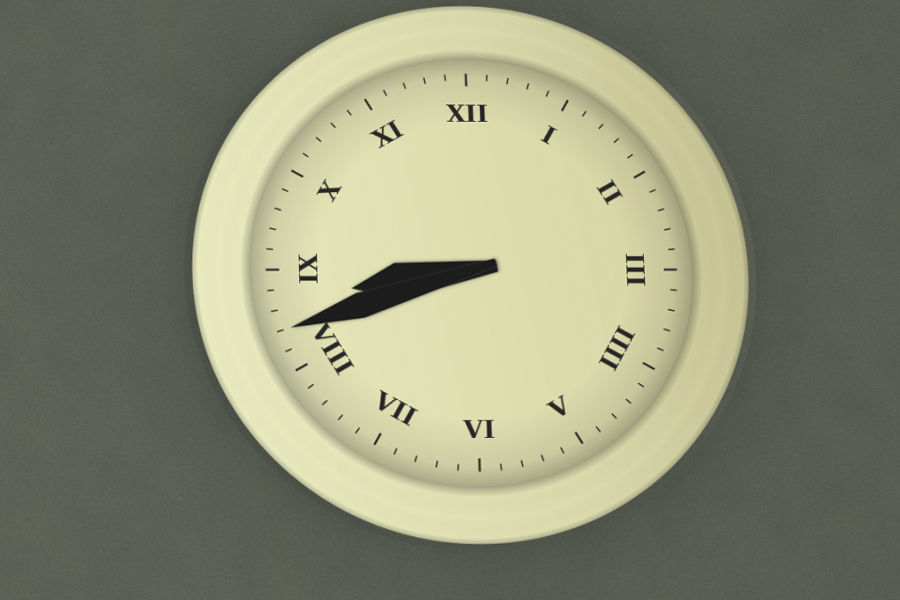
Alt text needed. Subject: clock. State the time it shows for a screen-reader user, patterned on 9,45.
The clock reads 8,42
